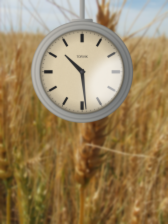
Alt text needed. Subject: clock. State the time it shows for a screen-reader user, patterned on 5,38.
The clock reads 10,29
